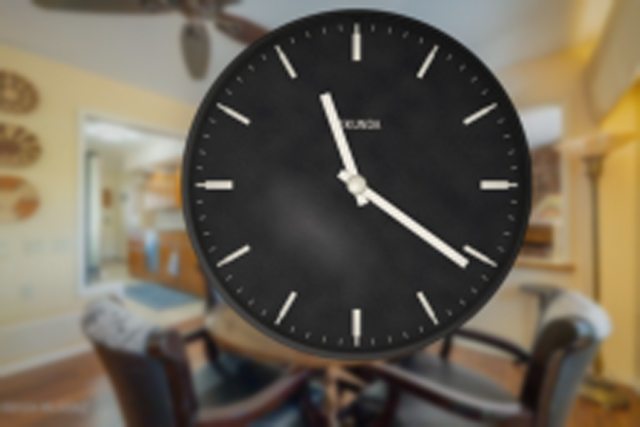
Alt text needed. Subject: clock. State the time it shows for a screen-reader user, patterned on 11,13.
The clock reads 11,21
